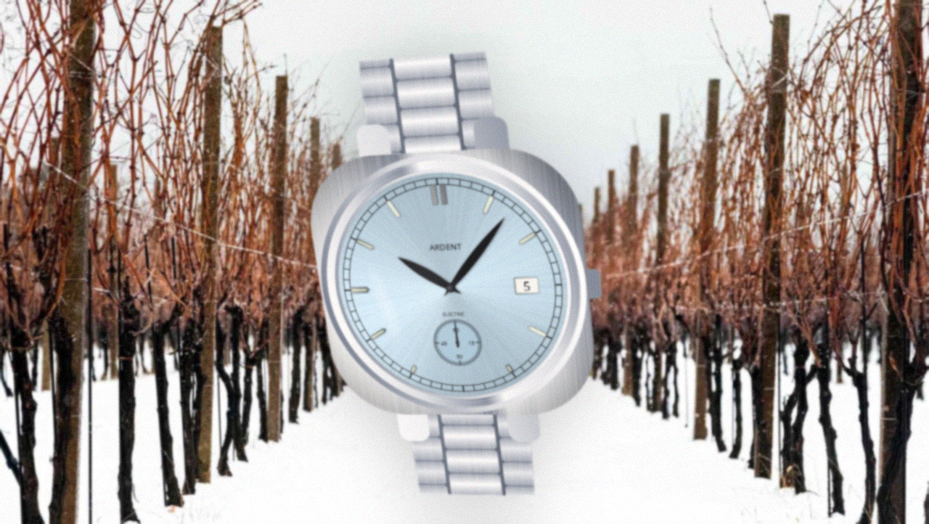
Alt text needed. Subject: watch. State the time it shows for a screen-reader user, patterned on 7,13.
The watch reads 10,07
